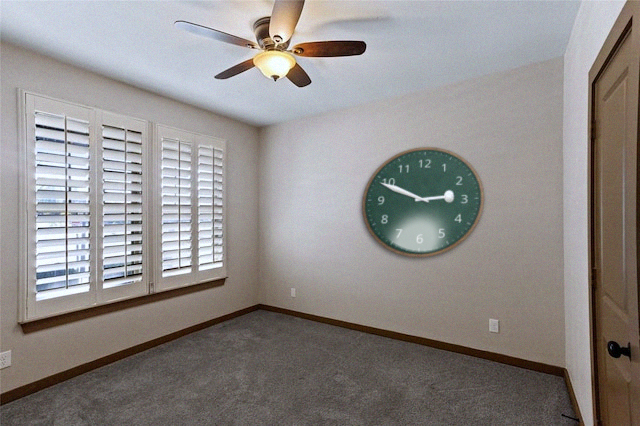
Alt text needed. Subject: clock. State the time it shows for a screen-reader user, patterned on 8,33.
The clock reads 2,49
